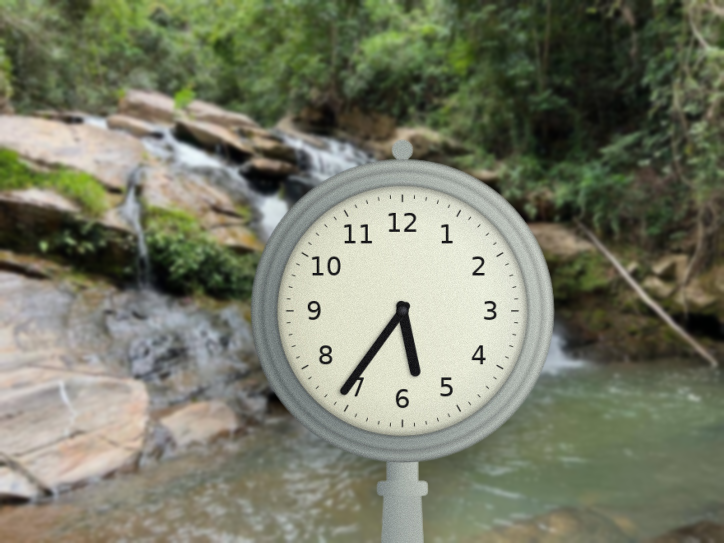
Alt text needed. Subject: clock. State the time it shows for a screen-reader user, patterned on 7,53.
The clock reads 5,36
